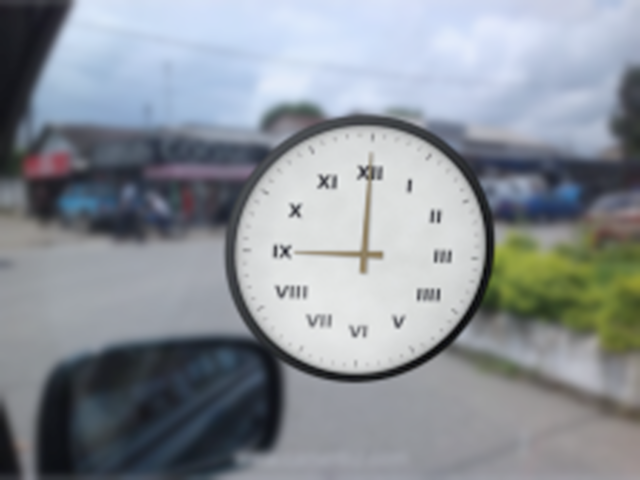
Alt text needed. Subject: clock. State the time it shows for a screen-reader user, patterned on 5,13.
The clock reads 9,00
